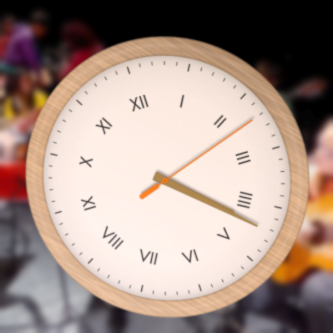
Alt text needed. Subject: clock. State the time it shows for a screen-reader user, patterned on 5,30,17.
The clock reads 4,22,12
